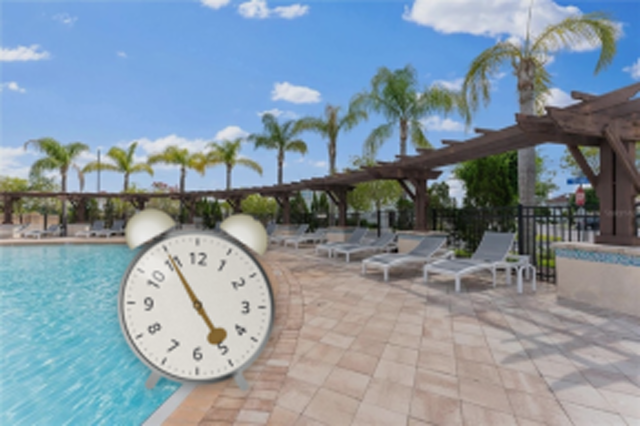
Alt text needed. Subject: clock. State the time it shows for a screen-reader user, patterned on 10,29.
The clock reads 4,55
